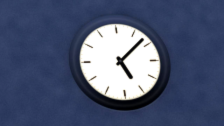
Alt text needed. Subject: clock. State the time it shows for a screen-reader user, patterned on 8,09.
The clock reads 5,08
